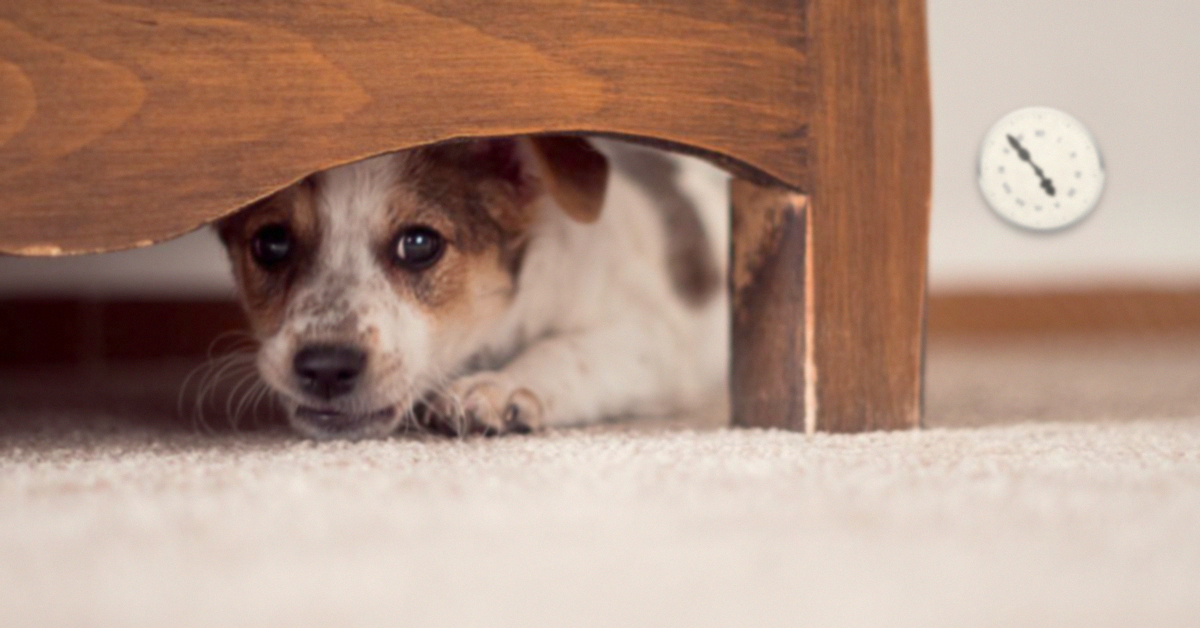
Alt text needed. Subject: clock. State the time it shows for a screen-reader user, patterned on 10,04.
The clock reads 4,53
